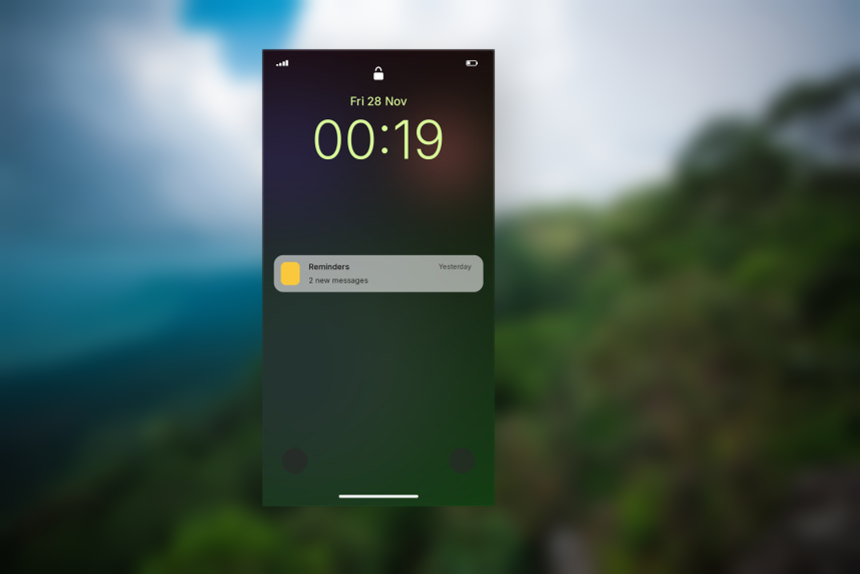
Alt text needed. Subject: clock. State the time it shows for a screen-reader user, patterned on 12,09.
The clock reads 0,19
